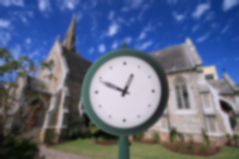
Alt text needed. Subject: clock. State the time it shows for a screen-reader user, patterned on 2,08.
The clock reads 12,49
